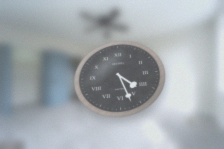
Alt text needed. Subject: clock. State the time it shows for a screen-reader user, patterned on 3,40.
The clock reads 4,27
